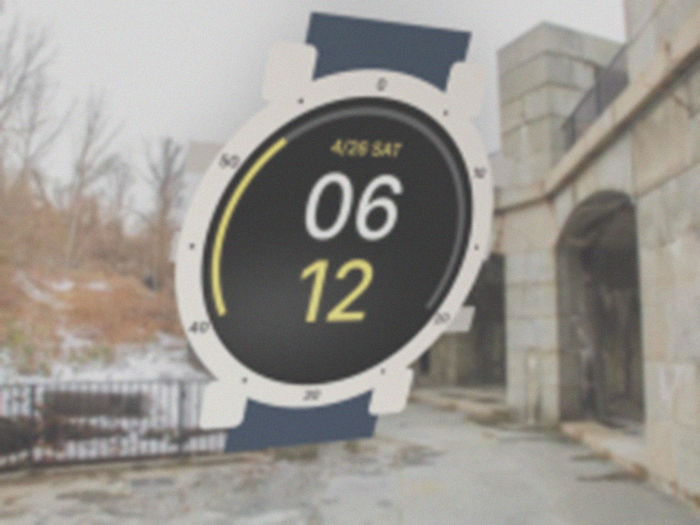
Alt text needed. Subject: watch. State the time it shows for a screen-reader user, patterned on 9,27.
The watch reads 6,12
